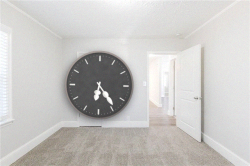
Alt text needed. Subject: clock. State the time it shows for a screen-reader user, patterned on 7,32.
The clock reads 6,24
